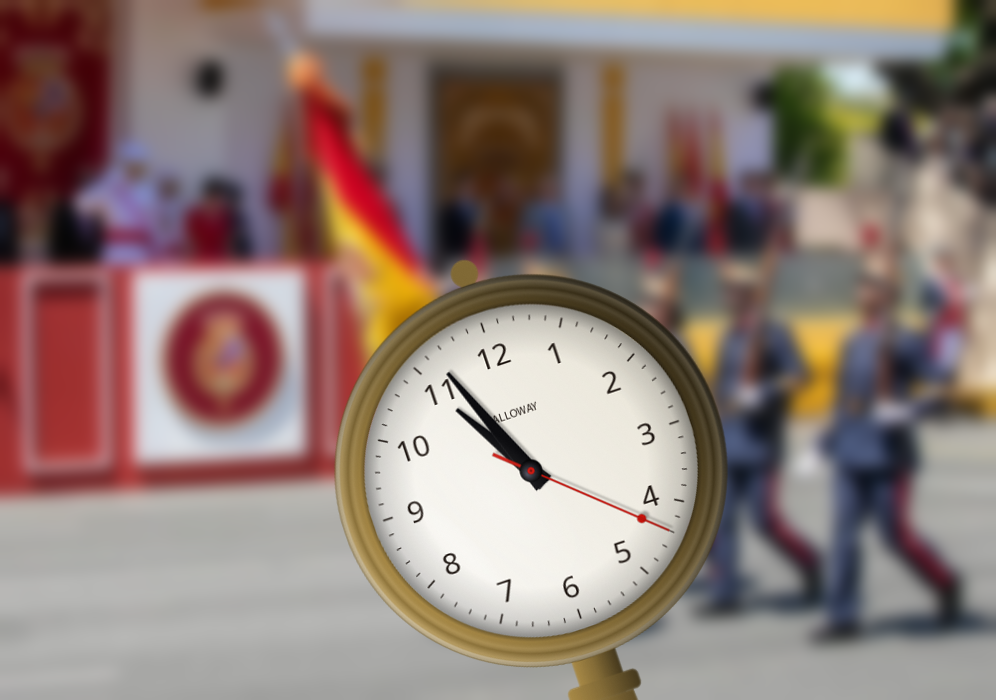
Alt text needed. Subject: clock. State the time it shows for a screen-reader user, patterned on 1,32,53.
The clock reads 10,56,22
